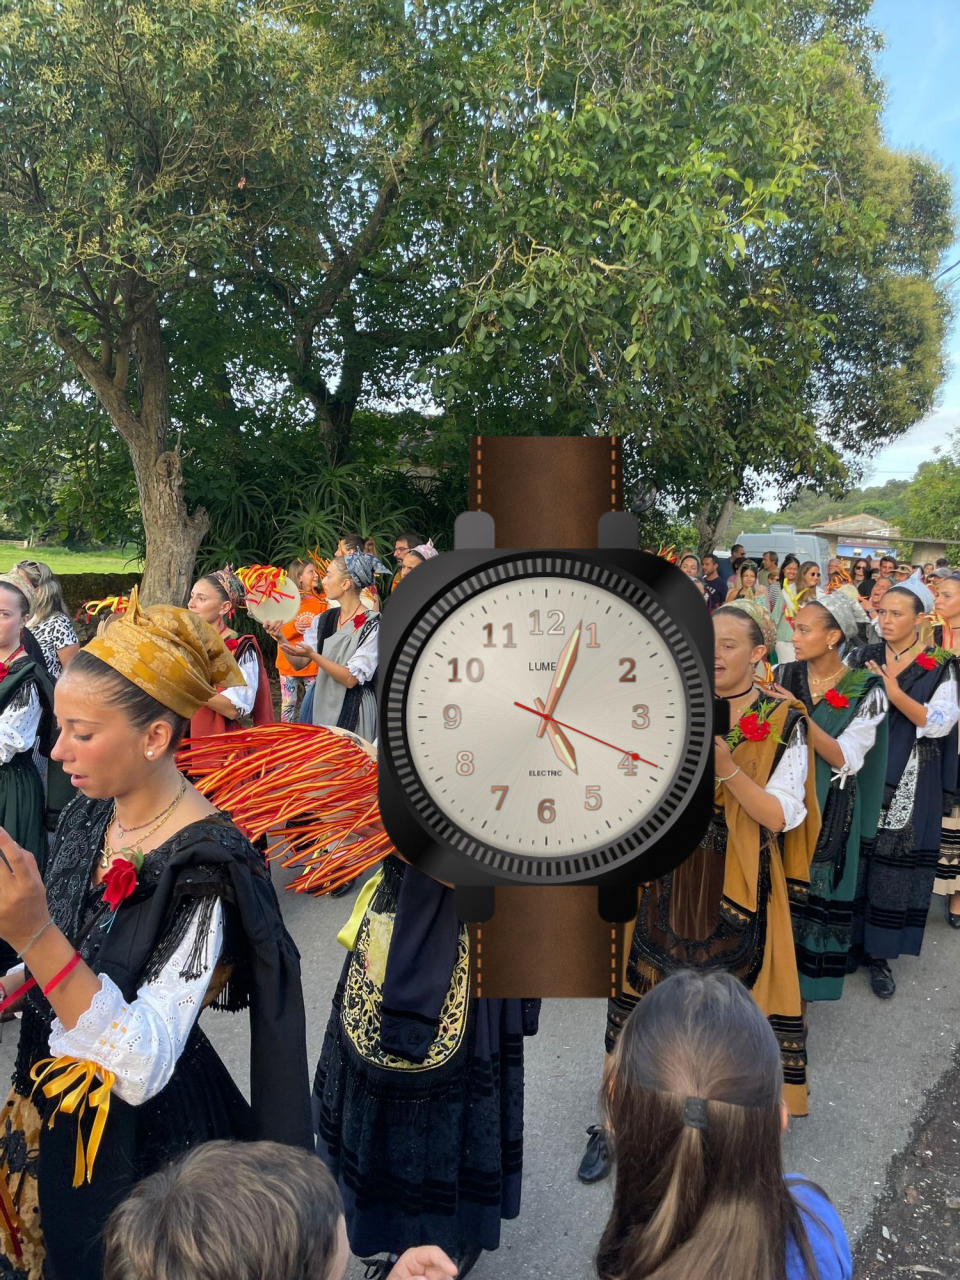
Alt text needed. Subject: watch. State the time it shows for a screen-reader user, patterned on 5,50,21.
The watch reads 5,03,19
